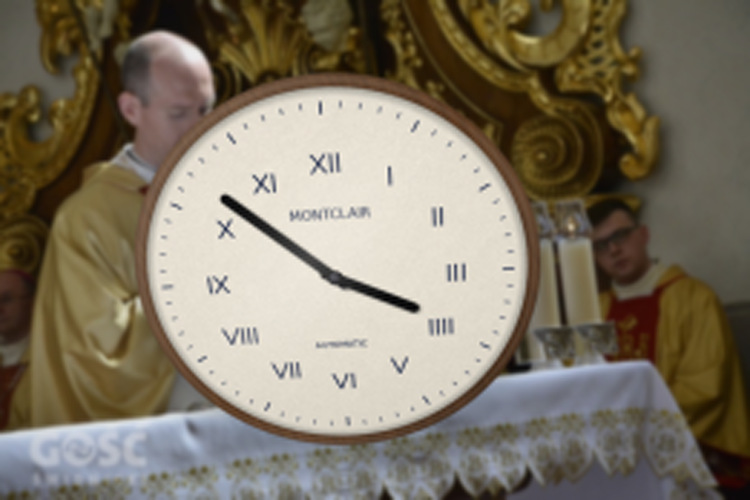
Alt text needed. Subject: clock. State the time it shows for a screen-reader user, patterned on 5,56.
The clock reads 3,52
